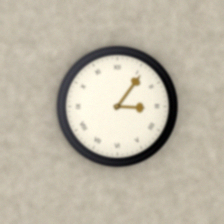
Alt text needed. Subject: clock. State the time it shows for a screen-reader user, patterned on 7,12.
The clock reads 3,06
